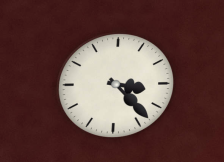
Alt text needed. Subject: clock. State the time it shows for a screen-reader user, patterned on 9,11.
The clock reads 3,23
